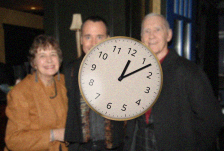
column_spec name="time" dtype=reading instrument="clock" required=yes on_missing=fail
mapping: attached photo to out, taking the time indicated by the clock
12:07
